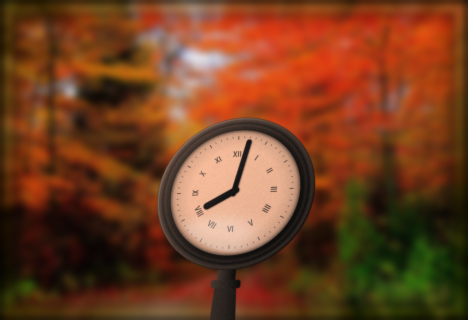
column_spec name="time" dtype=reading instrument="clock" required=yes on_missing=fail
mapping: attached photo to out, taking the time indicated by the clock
8:02
